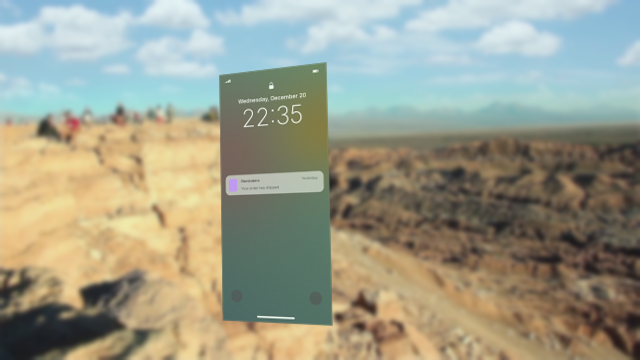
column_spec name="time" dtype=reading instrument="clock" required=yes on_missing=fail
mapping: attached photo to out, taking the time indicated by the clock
22:35
